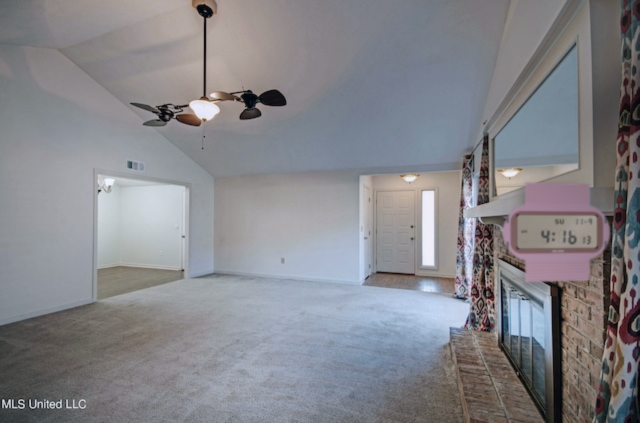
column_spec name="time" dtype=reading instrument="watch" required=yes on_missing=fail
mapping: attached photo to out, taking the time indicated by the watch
4:16
